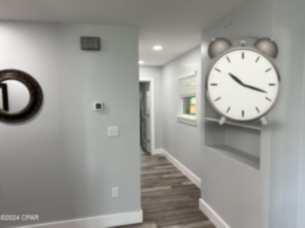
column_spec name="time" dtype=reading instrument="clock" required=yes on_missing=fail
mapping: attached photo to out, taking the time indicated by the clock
10:18
